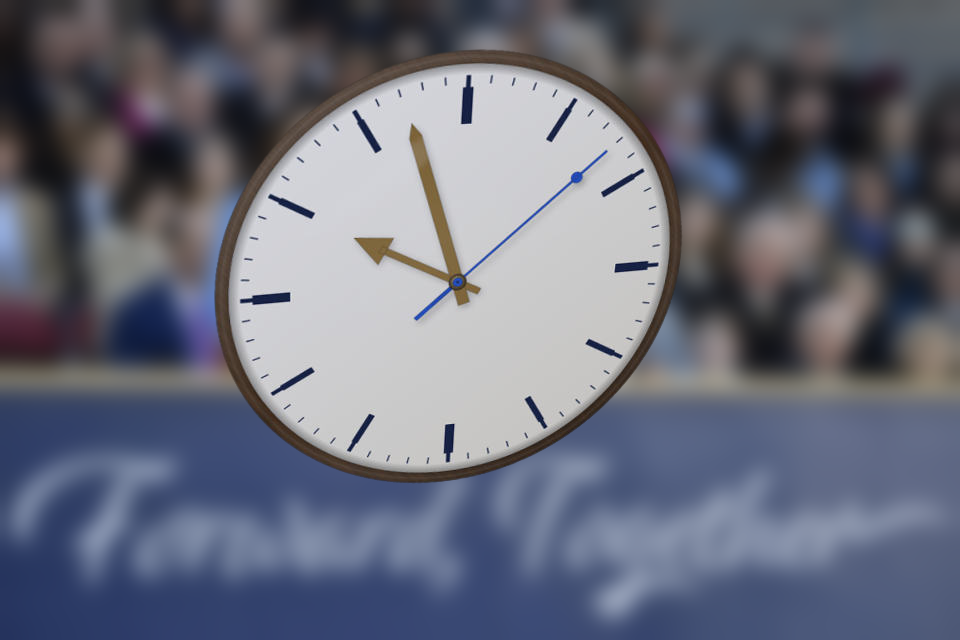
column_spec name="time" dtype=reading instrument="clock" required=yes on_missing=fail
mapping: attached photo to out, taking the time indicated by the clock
9:57:08
